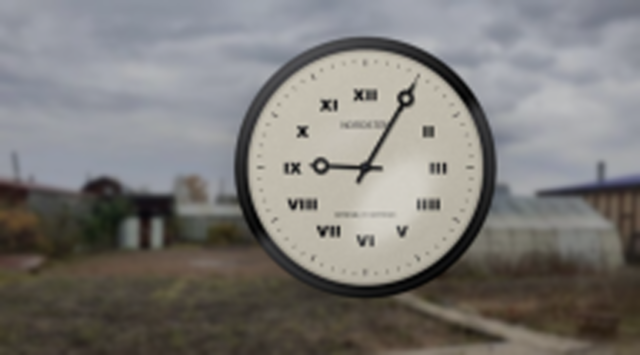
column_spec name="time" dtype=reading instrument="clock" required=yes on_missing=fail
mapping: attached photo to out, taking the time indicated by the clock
9:05
